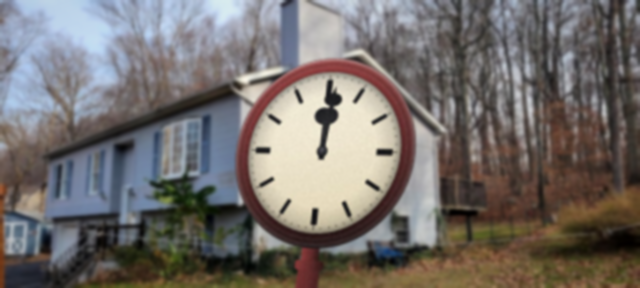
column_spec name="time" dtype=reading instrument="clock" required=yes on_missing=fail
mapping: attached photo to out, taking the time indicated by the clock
12:01
